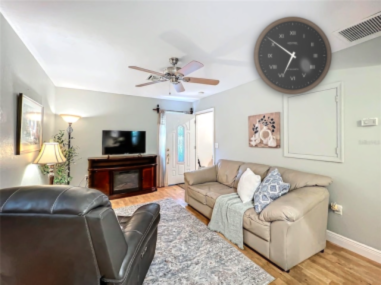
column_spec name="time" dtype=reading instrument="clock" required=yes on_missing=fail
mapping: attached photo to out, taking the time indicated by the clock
6:51
